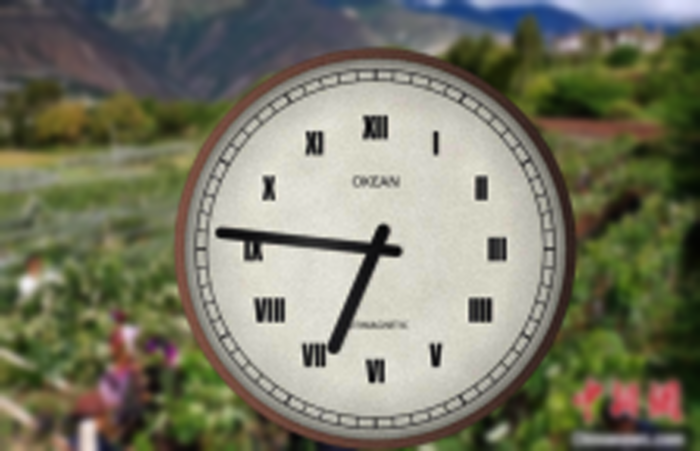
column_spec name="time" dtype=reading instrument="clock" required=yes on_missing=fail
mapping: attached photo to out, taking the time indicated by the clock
6:46
